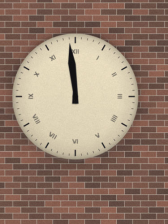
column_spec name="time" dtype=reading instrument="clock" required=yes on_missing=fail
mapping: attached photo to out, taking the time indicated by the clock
11:59
